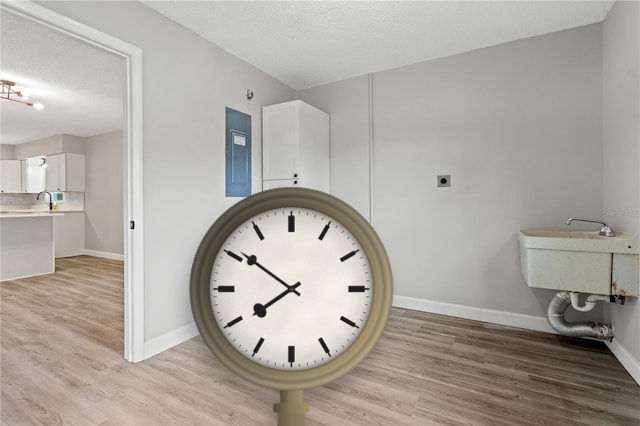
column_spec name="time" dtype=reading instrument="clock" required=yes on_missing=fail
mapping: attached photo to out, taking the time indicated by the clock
7:51
